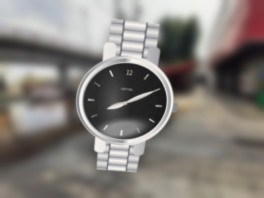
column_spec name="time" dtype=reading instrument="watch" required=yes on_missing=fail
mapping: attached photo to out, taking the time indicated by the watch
8:10
